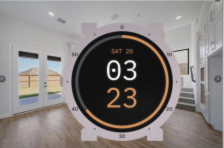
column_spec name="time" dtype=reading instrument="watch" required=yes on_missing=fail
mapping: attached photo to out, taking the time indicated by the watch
3:23
